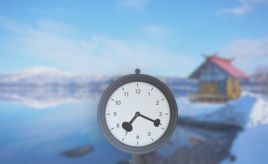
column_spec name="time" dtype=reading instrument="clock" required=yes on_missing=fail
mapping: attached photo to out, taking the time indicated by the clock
7:19
